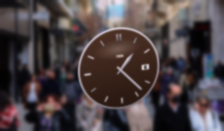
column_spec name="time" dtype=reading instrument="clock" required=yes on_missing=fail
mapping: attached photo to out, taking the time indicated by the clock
1:23
